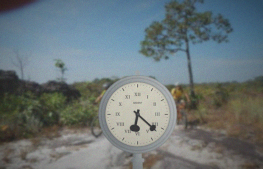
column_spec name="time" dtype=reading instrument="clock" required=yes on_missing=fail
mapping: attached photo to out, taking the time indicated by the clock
6:22
